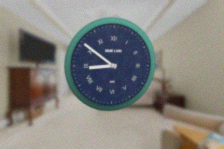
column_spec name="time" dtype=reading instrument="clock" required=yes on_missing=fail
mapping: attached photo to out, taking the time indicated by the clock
8:51
